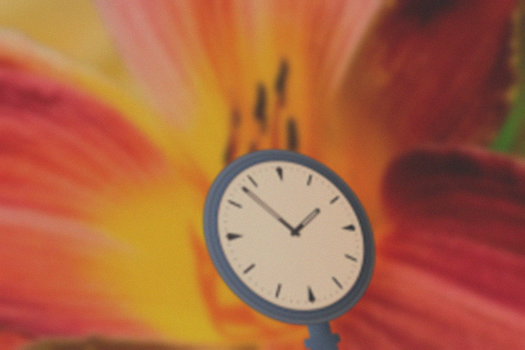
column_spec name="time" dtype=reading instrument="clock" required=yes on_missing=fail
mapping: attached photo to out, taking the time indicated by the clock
1:53
